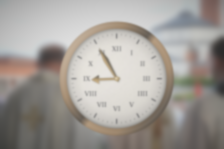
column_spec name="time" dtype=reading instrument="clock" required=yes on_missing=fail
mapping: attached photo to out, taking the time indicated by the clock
8:55
